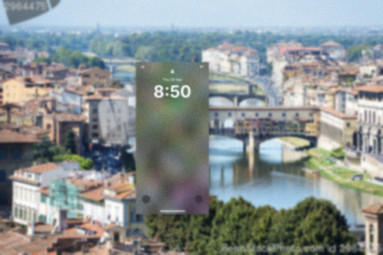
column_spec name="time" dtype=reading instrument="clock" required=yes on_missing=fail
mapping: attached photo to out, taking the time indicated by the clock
8:50
